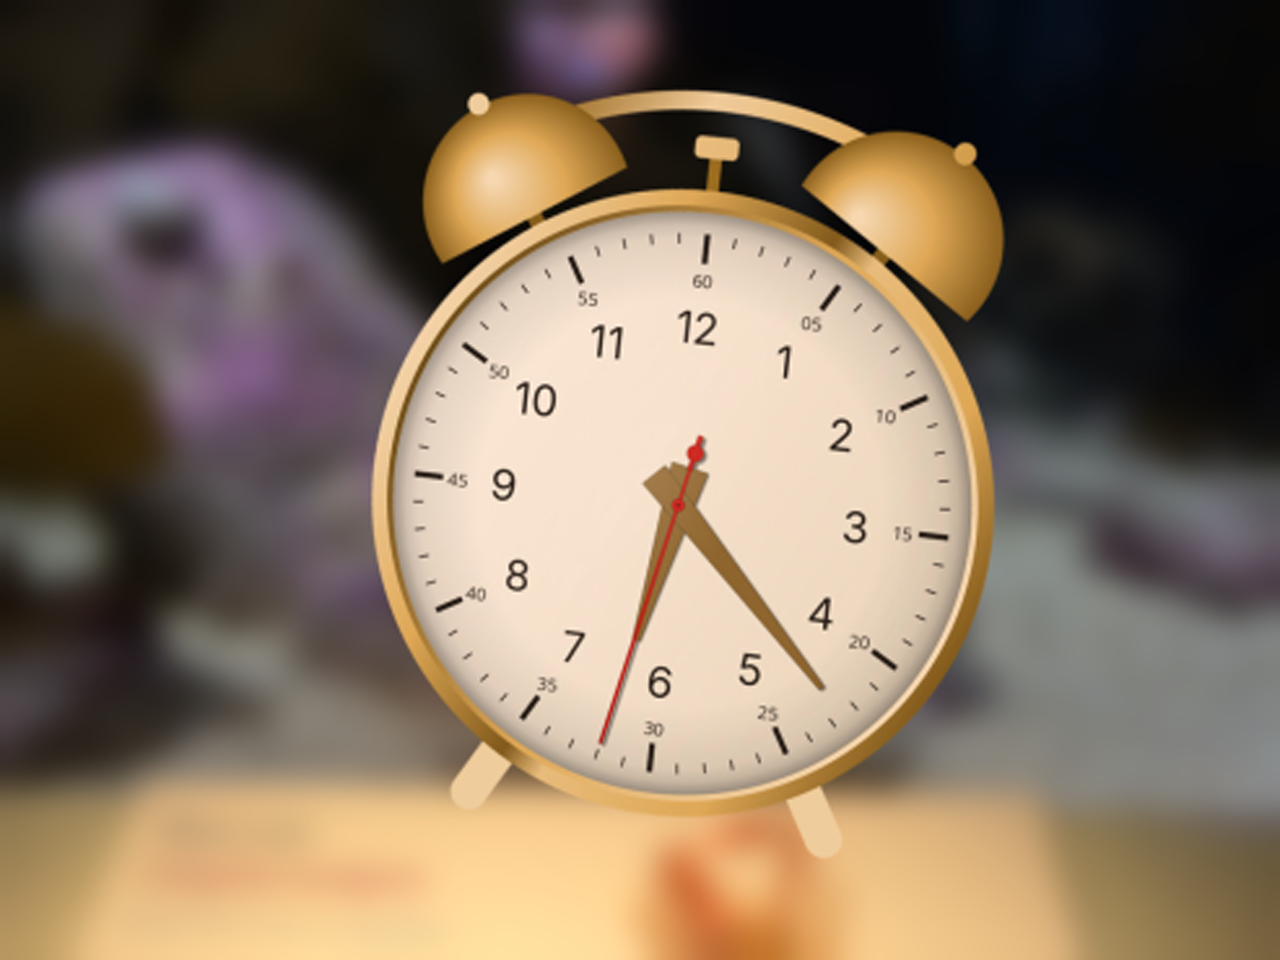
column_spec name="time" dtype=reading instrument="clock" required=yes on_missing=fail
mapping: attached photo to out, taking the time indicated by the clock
6:22:32
